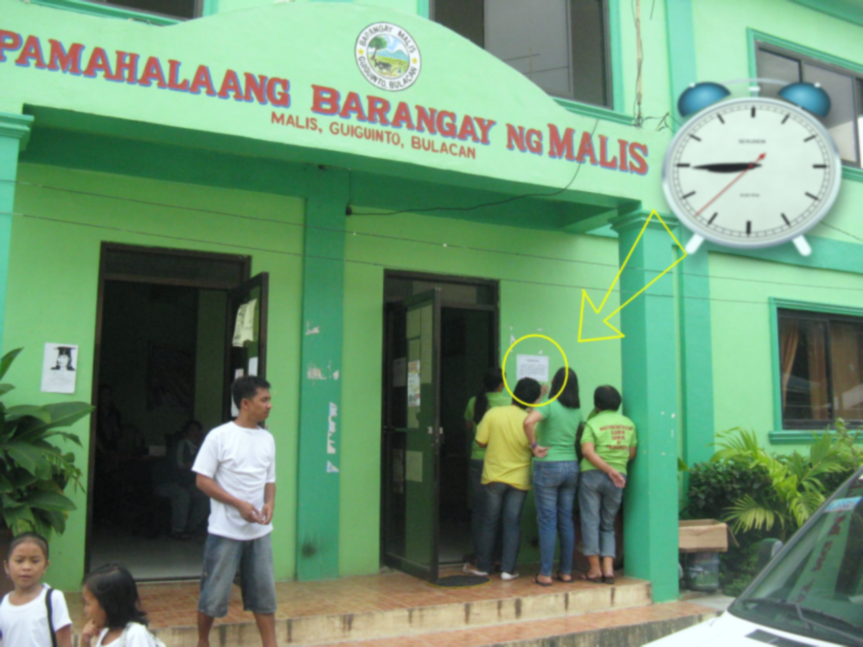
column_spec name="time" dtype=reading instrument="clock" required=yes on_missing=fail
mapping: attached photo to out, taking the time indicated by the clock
8:44:37
